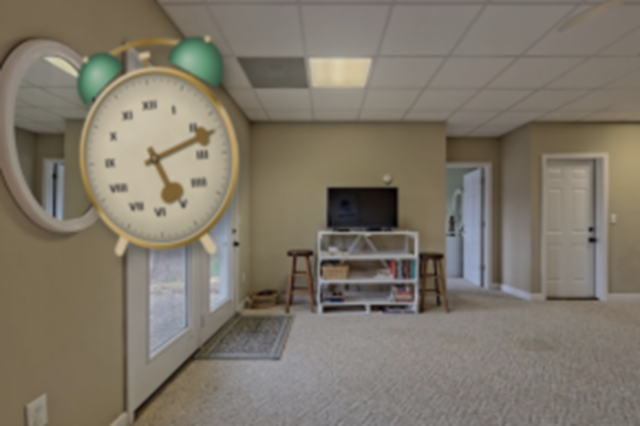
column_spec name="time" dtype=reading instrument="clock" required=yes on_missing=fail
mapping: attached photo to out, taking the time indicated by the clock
5:12
